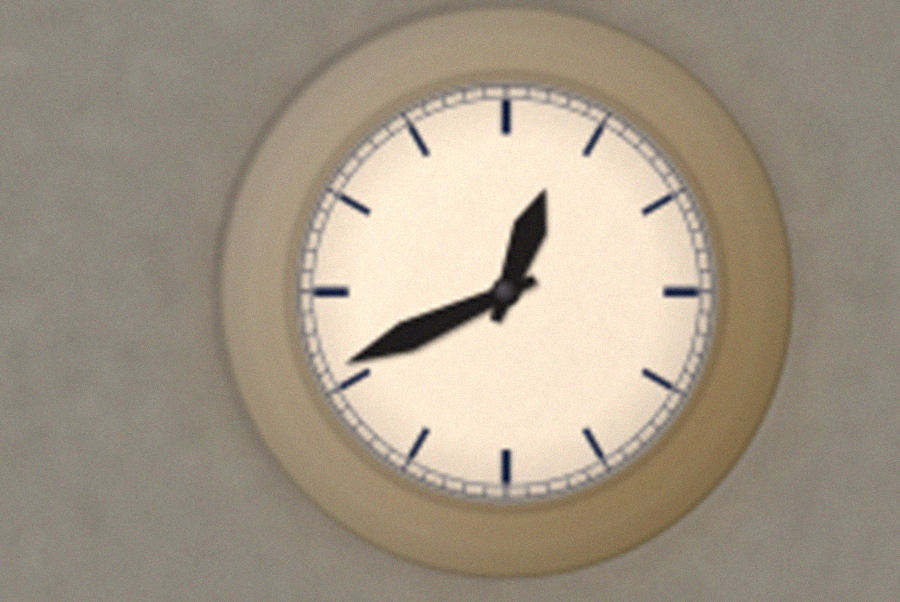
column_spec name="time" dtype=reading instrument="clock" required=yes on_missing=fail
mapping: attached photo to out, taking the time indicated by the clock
12:41
